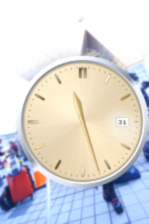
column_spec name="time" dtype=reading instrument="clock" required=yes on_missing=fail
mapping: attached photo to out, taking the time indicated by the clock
11:27
